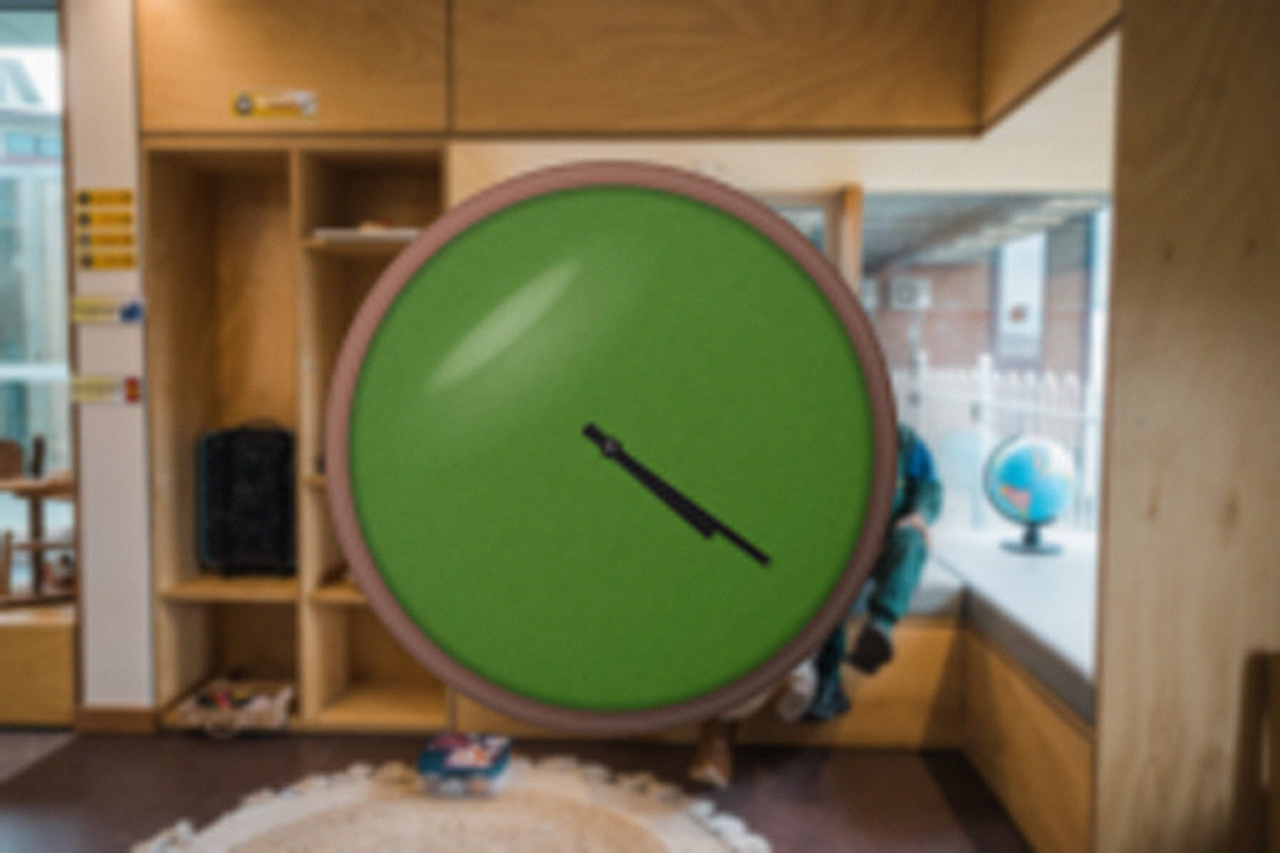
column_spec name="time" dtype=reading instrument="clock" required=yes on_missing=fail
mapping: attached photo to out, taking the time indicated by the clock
4:21
